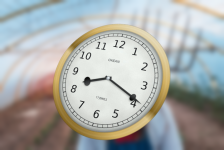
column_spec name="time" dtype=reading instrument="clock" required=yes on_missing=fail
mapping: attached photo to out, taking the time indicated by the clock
8:19
